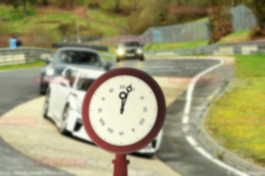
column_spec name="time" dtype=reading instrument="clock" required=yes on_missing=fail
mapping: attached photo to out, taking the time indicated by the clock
12:03
